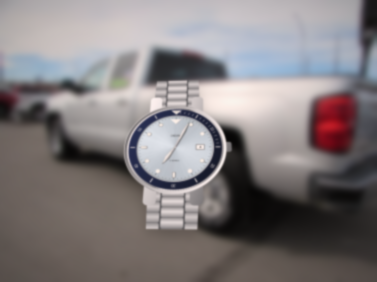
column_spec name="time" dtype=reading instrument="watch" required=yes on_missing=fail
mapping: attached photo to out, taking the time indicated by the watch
7:04
